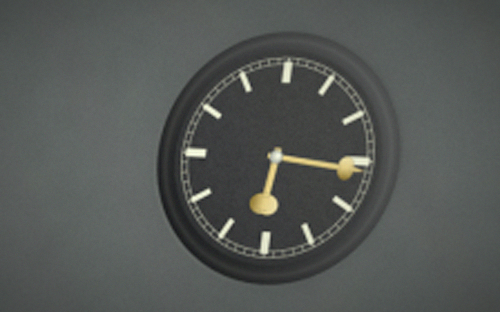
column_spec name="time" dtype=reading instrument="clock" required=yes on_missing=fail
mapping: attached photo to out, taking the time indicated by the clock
6:16
